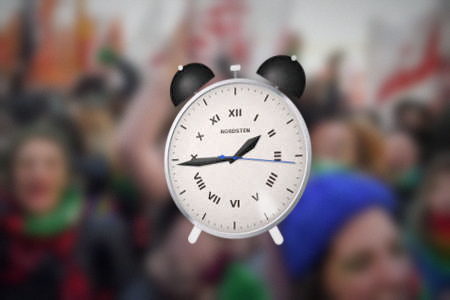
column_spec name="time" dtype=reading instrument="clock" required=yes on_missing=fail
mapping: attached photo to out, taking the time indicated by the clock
1:44:16
